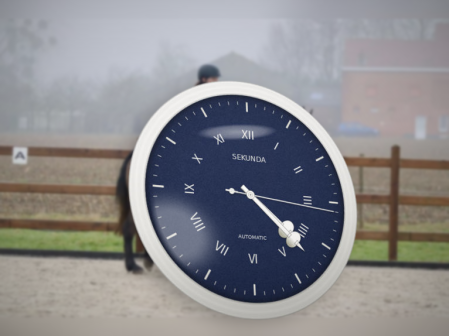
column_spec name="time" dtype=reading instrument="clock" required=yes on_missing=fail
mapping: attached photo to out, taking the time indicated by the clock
4:22:16
